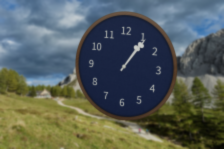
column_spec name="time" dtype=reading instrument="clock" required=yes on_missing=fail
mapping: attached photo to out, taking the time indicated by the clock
1:06
